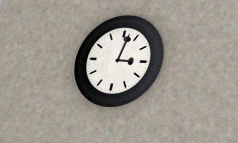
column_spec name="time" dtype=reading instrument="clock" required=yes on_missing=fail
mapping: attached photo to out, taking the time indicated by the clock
3:02
